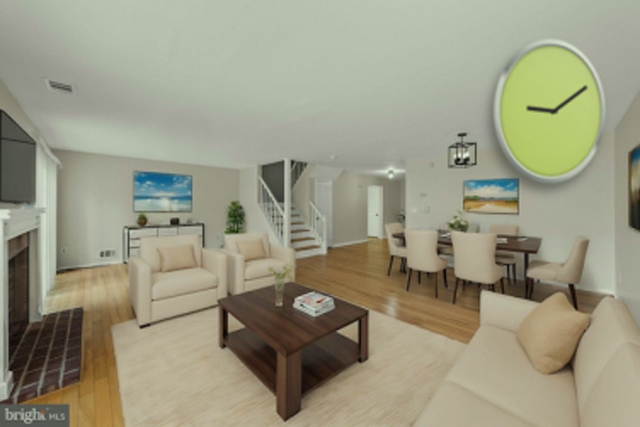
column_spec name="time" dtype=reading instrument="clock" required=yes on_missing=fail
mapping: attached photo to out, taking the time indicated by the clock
9:10
